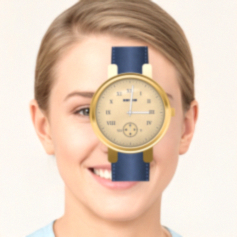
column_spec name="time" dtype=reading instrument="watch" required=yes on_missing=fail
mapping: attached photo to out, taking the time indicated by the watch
3:01
